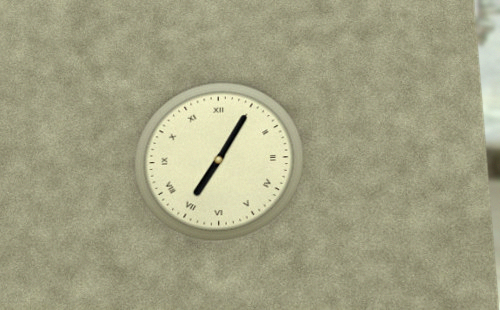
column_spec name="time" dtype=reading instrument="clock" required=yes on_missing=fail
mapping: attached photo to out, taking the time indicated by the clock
7:05
